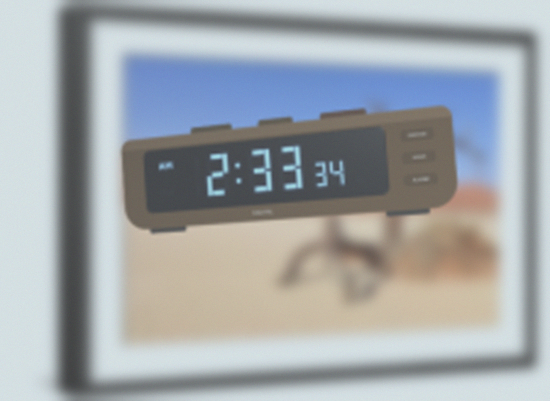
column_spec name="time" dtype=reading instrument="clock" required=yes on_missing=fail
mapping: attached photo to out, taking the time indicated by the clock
2:33:34
